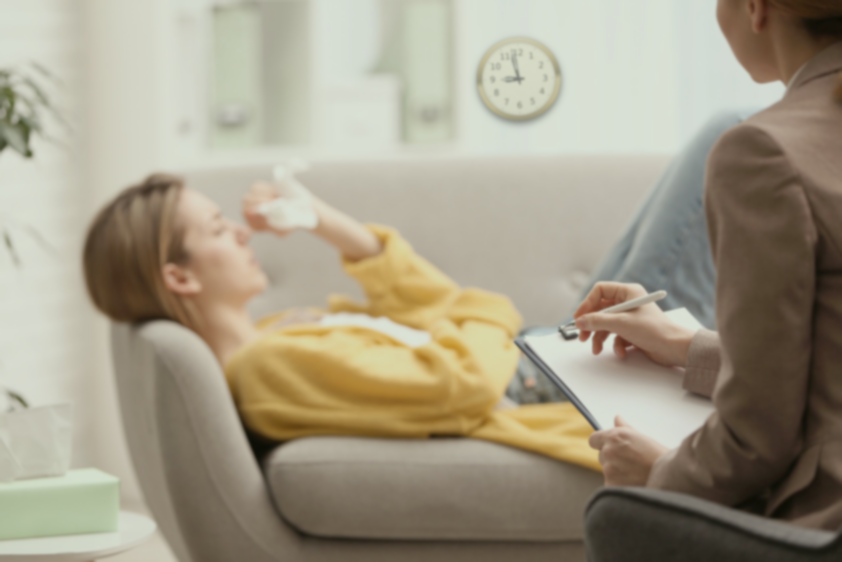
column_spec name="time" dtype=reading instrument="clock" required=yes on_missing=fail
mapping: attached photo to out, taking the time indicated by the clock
8:58
